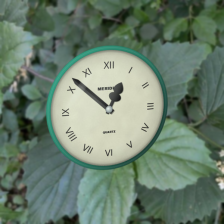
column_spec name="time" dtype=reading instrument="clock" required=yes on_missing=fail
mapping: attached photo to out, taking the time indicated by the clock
12:52
